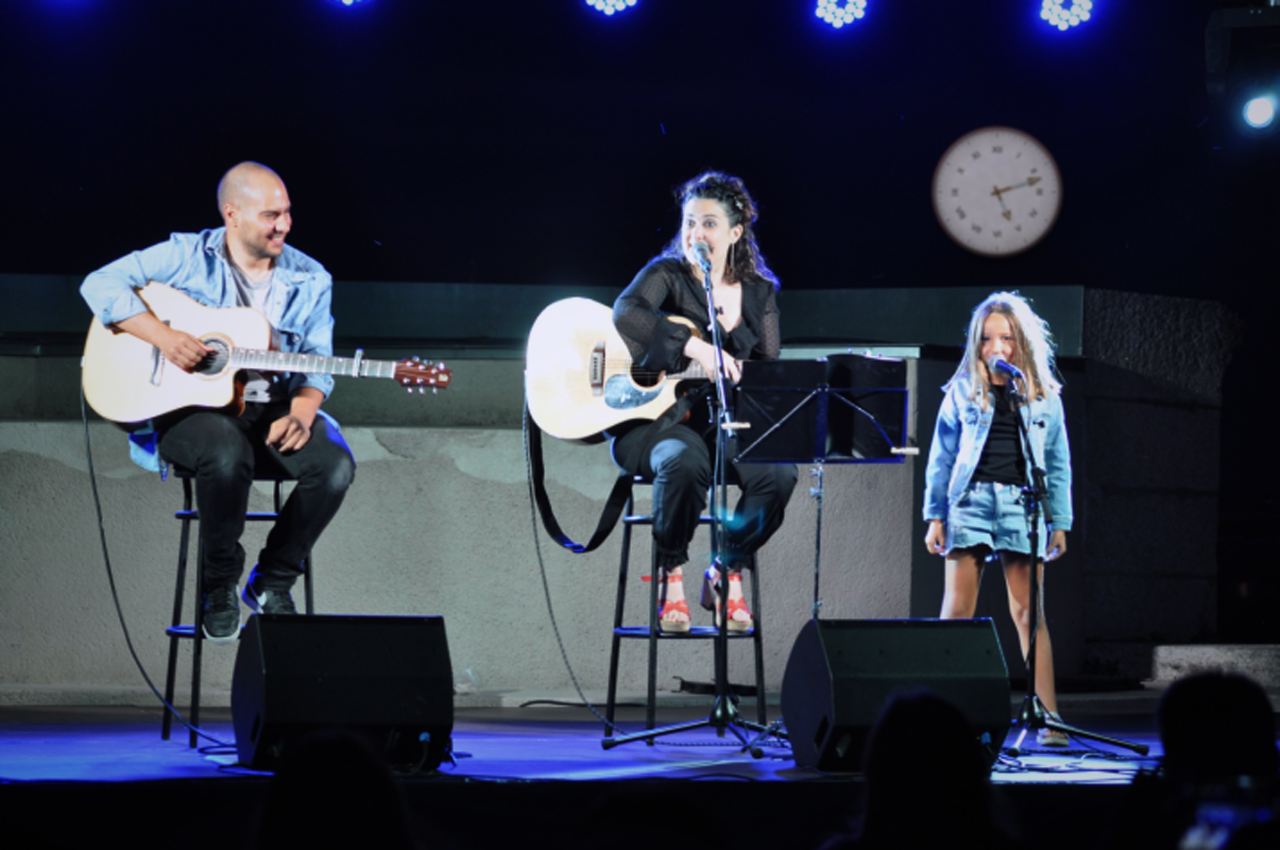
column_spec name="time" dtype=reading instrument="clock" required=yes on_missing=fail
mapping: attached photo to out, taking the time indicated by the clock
5:12
